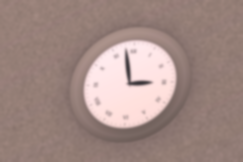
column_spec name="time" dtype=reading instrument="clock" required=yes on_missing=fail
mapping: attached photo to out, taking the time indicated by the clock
2:58
